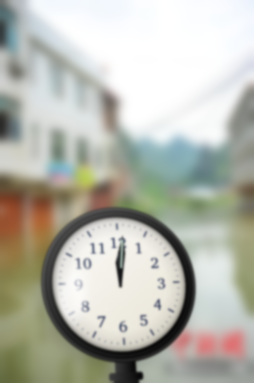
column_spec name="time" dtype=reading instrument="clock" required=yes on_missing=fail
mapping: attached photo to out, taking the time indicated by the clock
12:01
